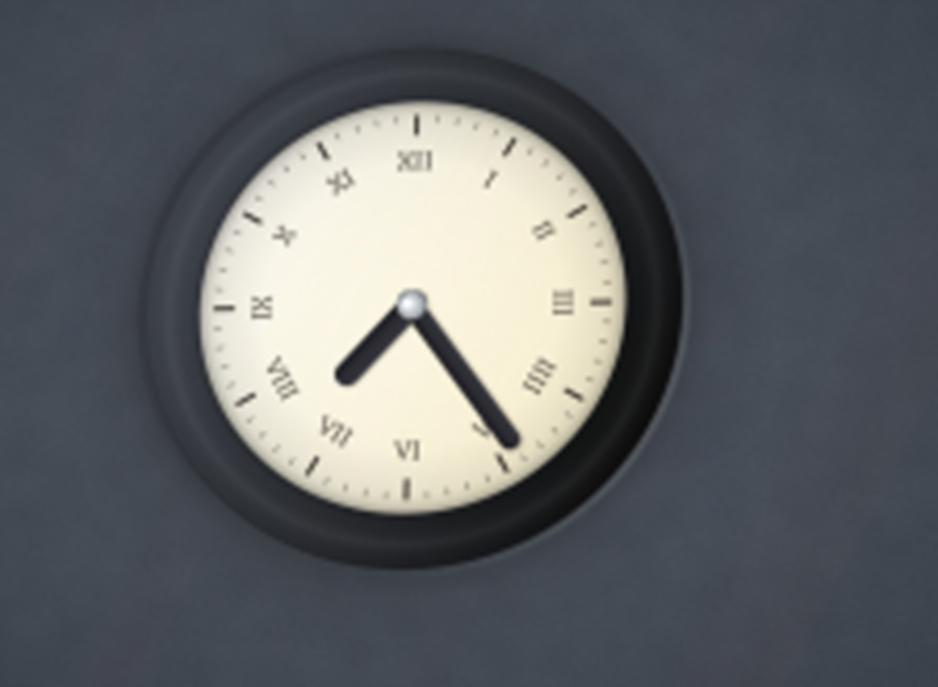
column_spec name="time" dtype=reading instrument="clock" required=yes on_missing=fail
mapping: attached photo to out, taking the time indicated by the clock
7:24
